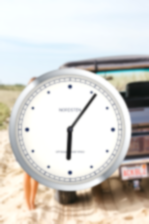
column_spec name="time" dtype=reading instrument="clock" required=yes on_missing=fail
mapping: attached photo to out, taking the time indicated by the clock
6:06
